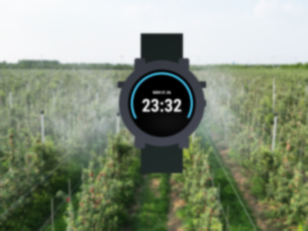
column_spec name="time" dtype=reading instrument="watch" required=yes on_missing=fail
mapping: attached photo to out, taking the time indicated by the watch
23:32
